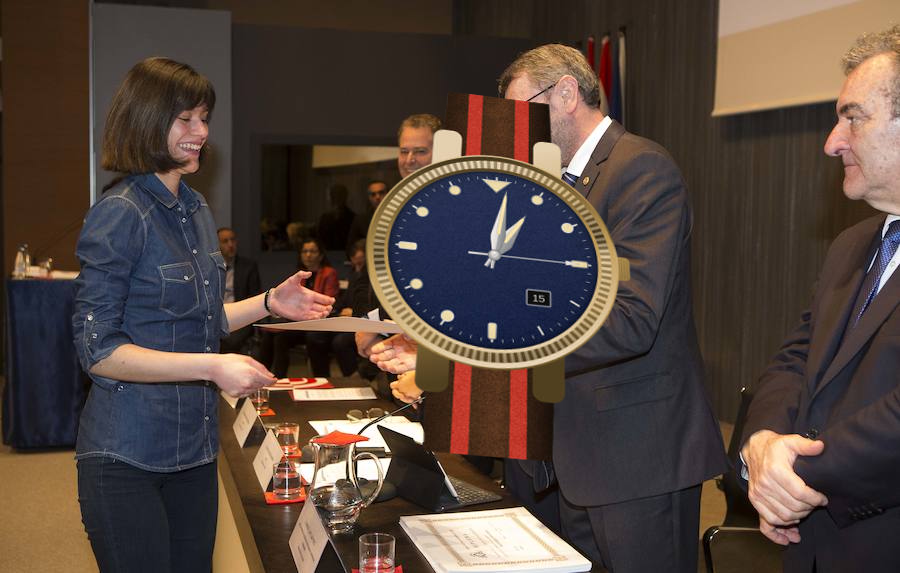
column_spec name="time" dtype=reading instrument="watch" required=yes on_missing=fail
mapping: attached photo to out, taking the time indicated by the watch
1:01:15
